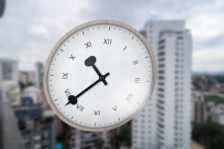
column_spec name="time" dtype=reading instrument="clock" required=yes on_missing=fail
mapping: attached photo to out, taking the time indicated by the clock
10:38
